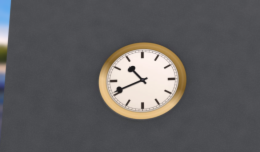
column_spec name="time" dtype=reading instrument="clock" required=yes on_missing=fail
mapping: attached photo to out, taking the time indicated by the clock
10:41
